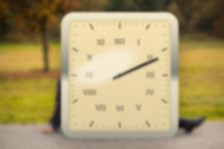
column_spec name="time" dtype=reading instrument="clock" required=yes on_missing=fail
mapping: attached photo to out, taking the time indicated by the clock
2:11
